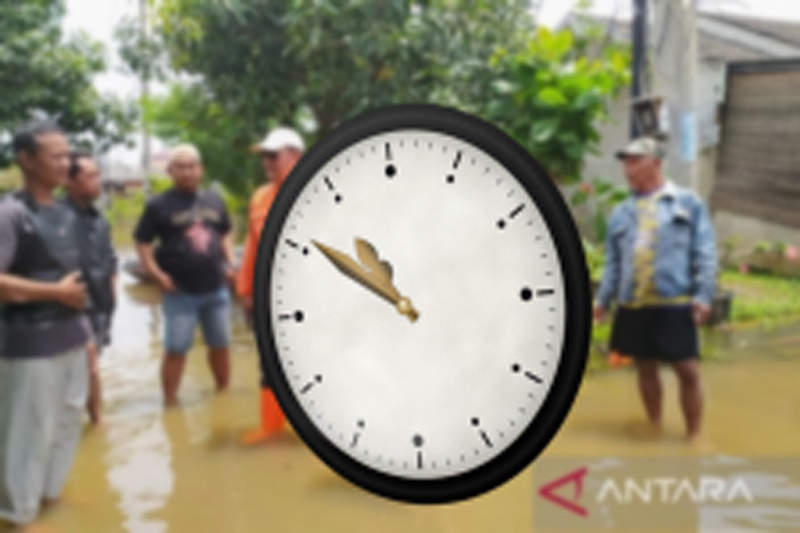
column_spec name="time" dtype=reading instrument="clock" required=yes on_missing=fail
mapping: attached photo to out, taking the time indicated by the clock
10:51
